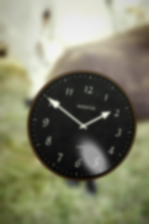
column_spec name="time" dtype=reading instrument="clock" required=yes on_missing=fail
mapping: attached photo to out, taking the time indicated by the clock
1:50
